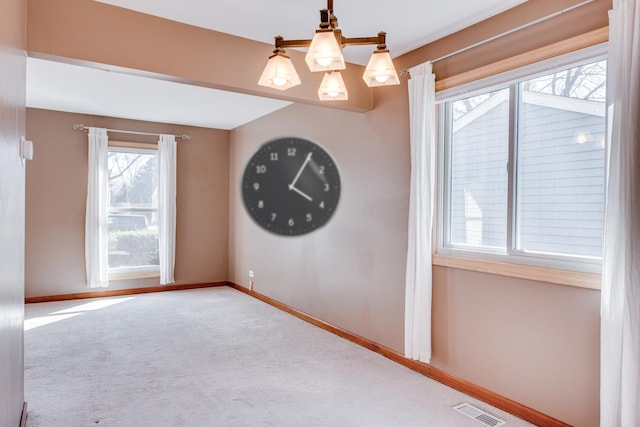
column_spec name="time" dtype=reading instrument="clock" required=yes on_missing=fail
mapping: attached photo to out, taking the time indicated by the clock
4:05
